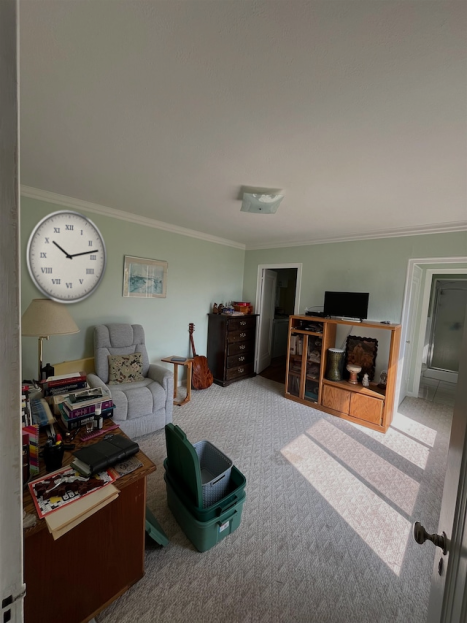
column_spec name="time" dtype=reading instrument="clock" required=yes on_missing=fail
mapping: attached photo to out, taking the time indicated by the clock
10:13
